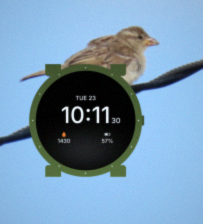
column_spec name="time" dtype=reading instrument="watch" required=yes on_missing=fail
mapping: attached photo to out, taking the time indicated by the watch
10:11
